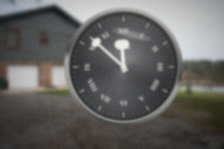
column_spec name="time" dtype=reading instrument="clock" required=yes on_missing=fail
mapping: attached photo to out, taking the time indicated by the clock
11:52
